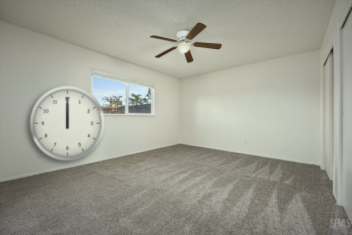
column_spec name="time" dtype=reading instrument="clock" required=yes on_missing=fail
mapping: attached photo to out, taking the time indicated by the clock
12:00
